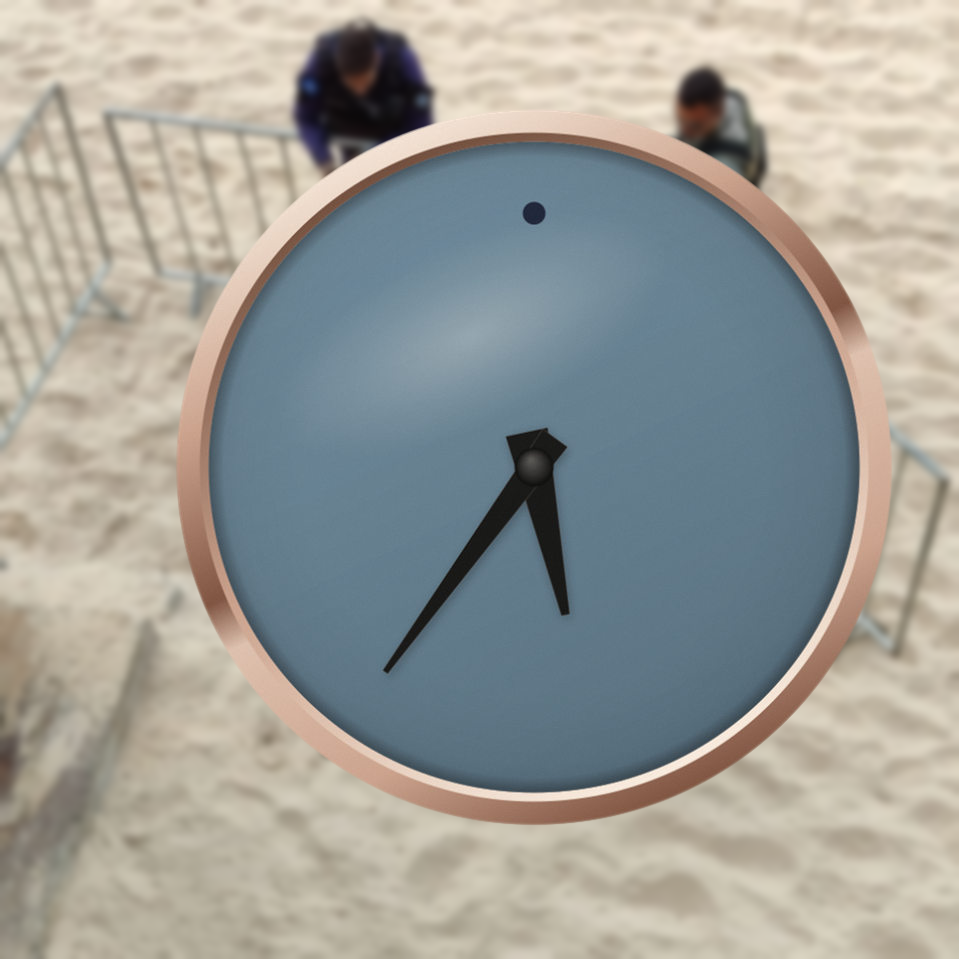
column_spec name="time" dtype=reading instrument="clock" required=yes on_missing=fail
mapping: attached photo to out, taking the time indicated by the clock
5:36
